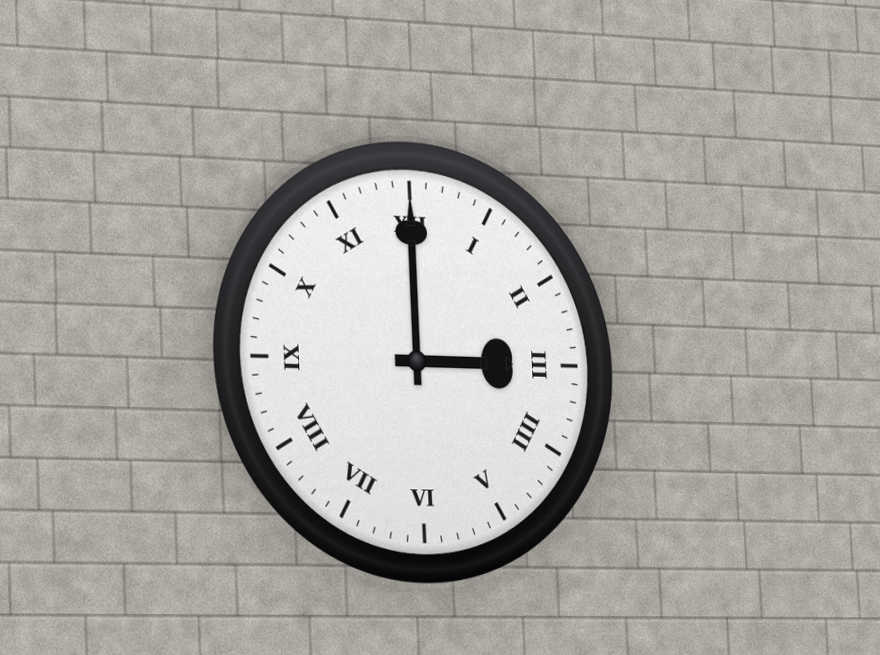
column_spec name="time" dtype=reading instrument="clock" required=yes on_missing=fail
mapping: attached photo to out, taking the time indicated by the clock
3:00
